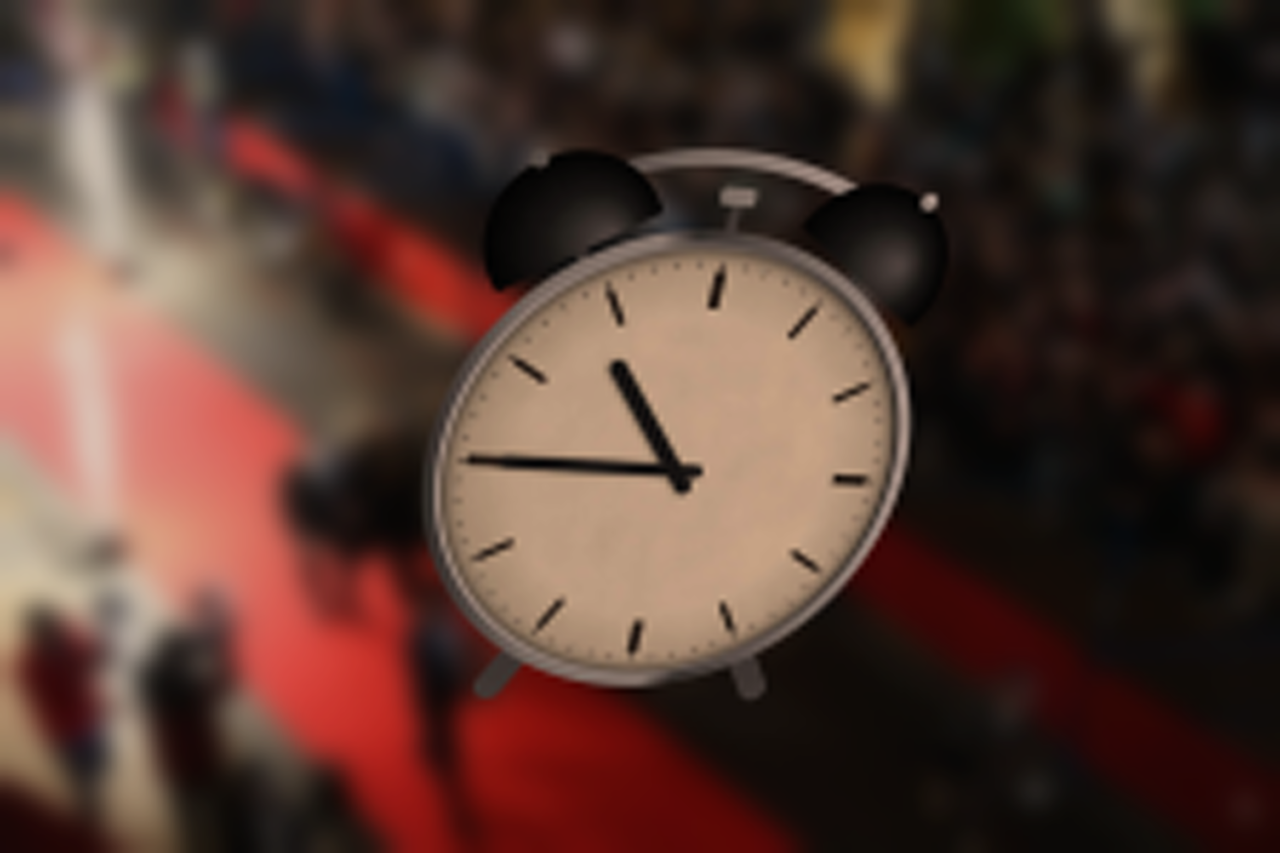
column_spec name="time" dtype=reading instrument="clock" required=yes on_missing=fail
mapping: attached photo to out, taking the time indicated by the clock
10:45
